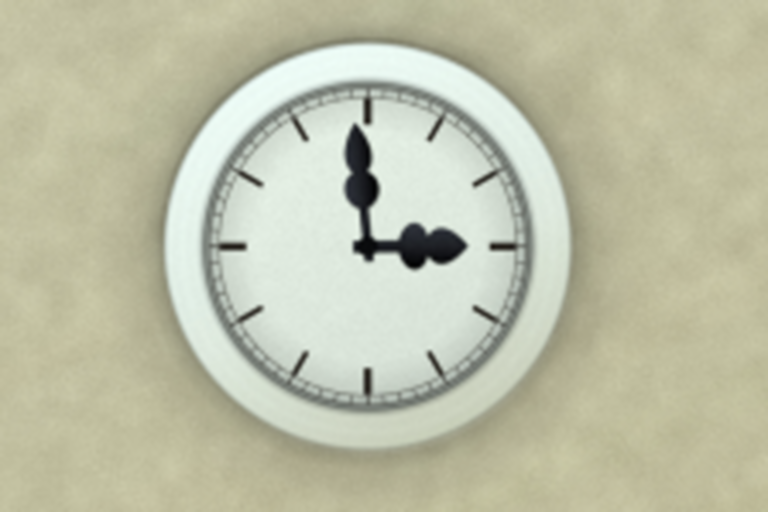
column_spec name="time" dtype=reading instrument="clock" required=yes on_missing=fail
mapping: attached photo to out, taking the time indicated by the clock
2:59
